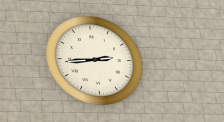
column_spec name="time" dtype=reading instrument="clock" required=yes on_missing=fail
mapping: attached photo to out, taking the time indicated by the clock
2:44
